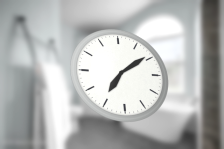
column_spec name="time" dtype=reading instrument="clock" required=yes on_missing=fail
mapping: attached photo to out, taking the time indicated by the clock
7:09
